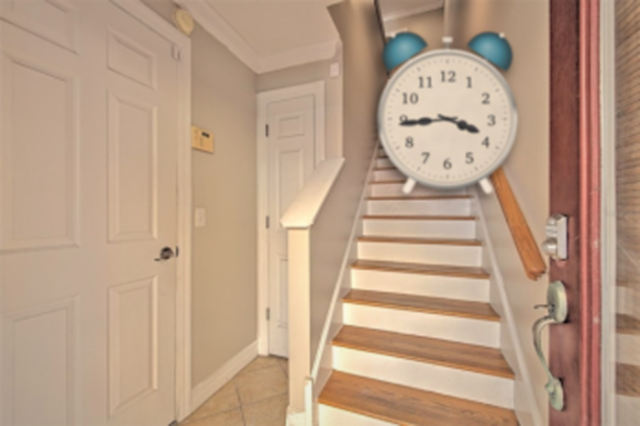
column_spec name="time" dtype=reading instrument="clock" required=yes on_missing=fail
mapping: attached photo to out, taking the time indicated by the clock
3:44
